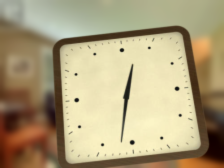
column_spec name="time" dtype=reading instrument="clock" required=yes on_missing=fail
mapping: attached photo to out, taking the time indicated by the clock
12:32
